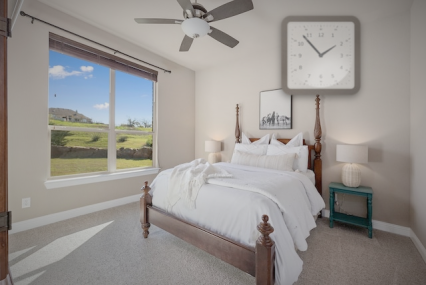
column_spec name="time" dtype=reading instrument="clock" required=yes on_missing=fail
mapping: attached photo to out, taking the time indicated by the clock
1:53
